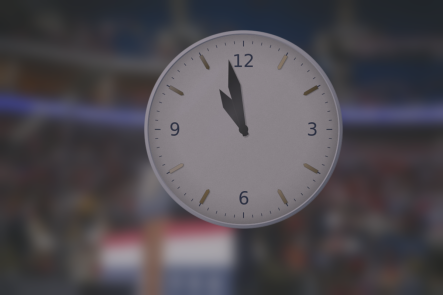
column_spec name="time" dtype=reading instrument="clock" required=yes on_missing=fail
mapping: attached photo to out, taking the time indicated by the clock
10:58
